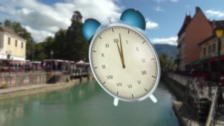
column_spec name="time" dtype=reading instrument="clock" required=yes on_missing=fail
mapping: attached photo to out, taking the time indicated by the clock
12:02
